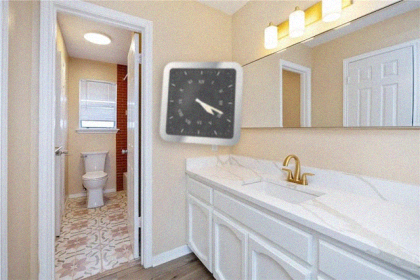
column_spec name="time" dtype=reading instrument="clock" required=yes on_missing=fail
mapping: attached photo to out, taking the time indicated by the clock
4:19
